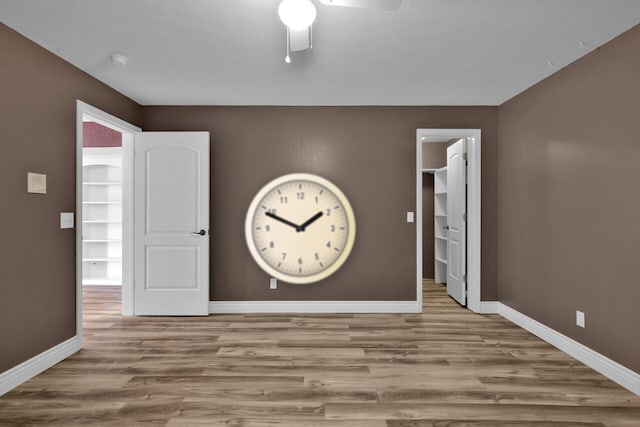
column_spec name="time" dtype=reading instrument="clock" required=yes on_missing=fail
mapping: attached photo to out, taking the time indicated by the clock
1:49
